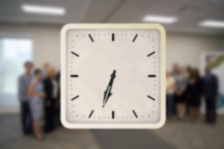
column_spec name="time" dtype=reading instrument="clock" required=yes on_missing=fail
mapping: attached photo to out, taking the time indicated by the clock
6:33
